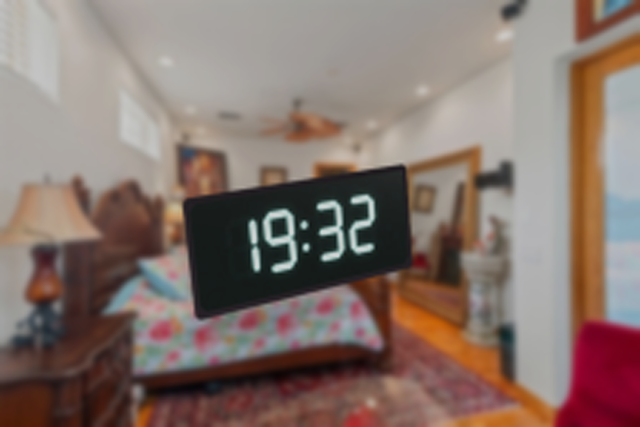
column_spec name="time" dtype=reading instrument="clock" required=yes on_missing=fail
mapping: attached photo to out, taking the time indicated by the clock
19:32
